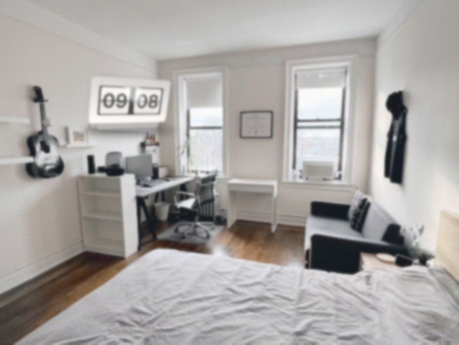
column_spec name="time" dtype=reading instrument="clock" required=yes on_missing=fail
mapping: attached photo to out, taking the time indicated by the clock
9:08
